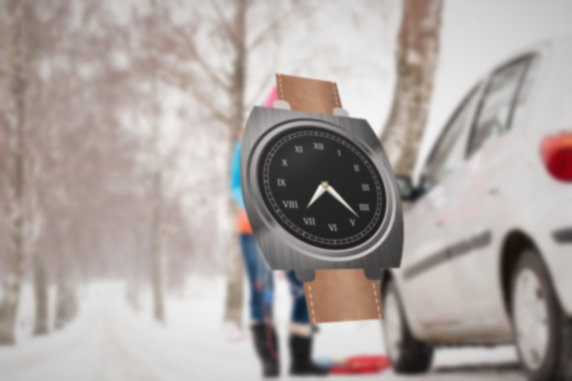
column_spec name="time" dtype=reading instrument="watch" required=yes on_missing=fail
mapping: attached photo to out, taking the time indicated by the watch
7:23
